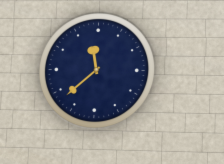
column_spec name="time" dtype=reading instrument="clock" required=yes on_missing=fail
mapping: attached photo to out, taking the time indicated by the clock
11:38
